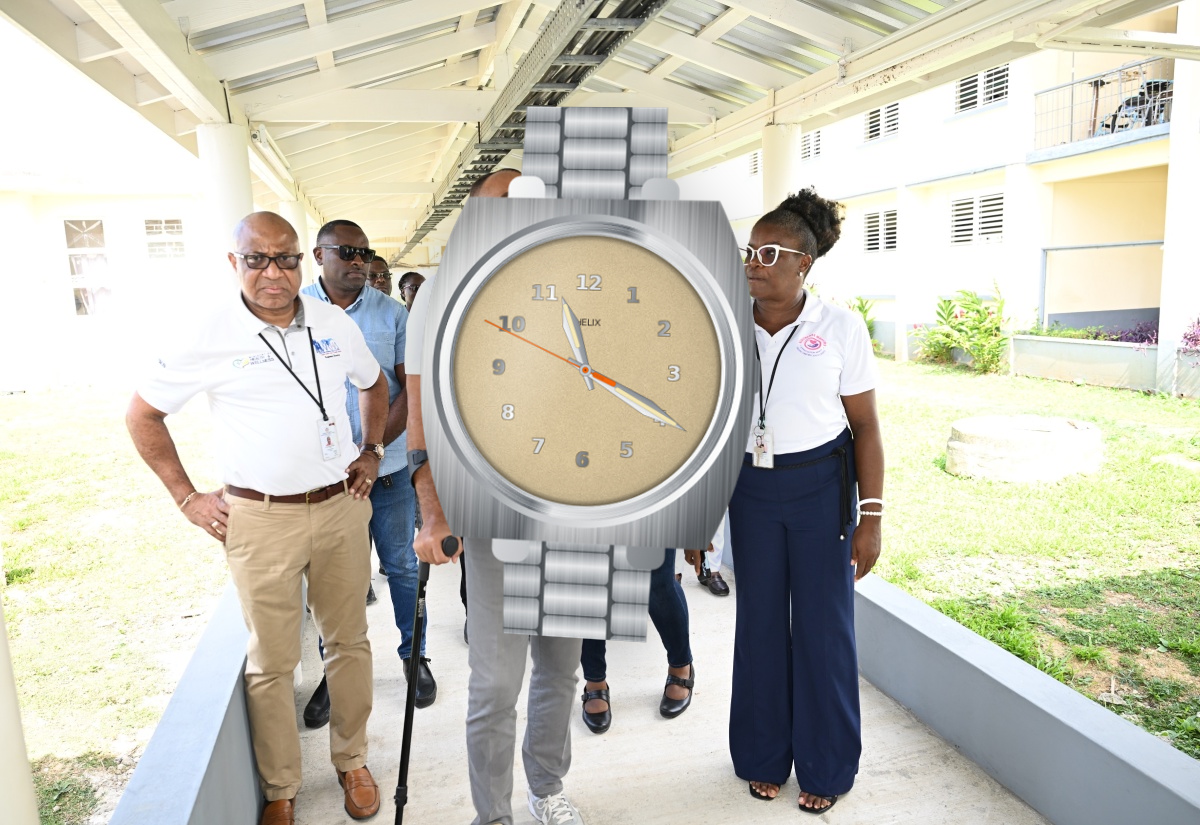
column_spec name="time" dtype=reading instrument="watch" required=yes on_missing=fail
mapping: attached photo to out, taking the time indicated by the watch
11:19:49
